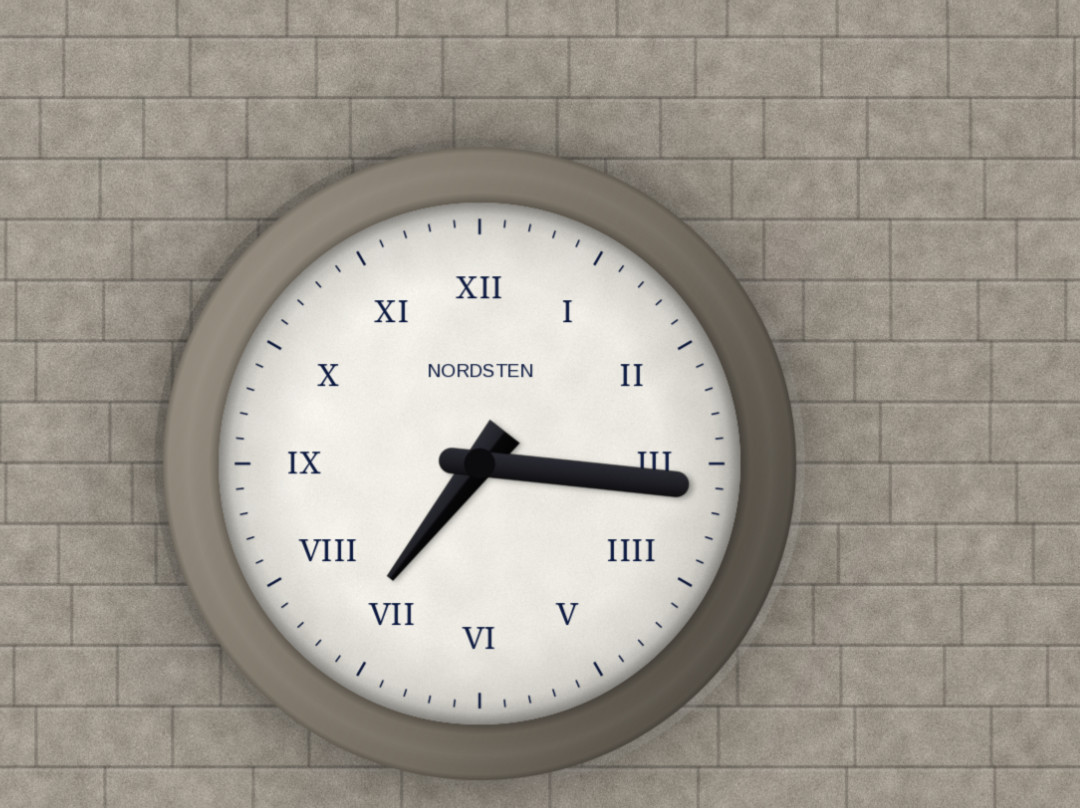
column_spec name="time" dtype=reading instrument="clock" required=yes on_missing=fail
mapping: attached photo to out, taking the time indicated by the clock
7:16
